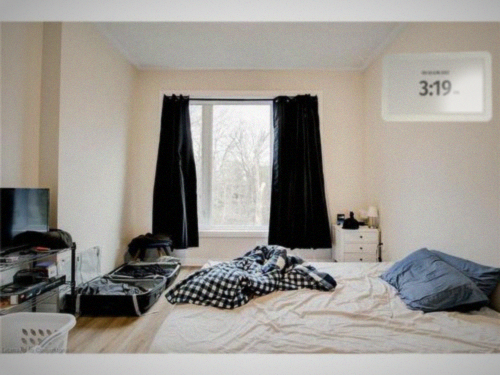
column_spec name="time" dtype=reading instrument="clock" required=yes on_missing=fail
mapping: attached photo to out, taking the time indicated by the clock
3:19
